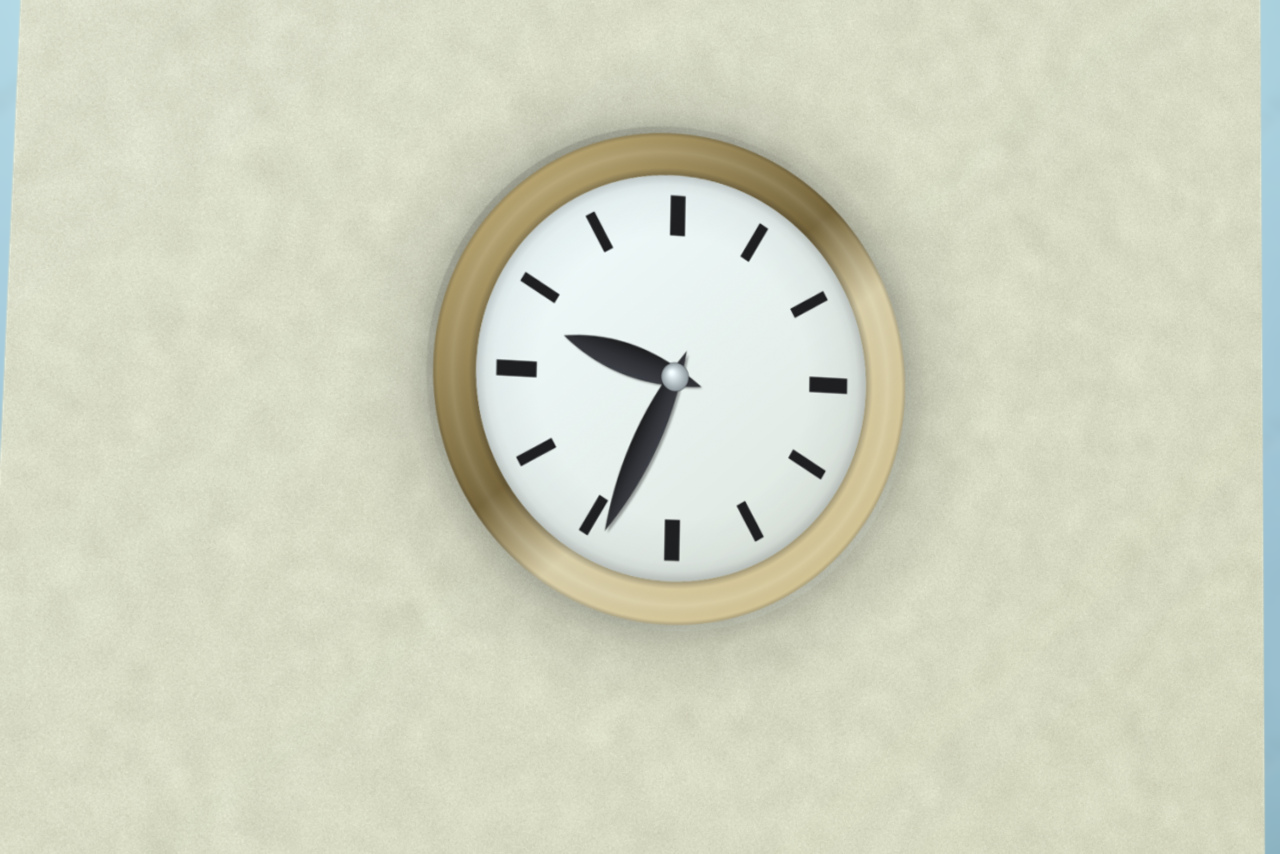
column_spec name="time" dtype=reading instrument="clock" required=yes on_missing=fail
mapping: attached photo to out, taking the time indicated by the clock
9:34
